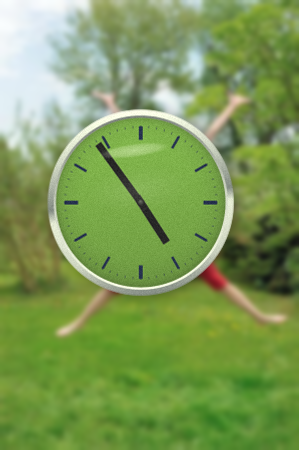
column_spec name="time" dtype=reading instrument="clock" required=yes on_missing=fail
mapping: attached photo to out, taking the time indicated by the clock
4:54
